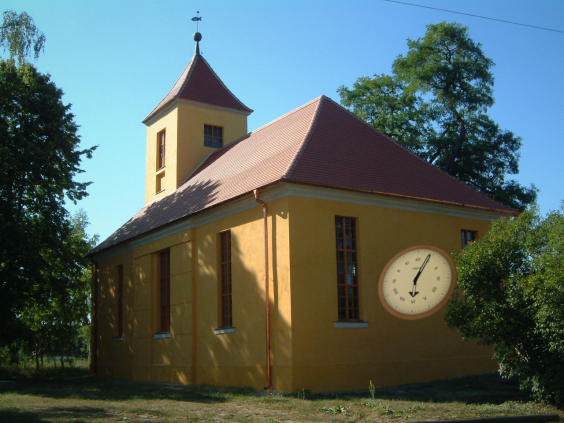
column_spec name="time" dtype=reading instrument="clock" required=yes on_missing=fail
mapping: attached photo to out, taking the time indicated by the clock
6:04
